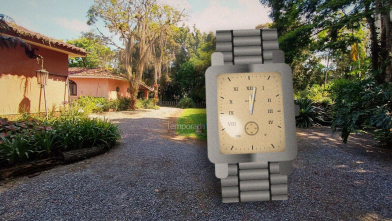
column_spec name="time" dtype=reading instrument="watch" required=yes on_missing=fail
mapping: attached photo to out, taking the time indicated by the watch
12:02
